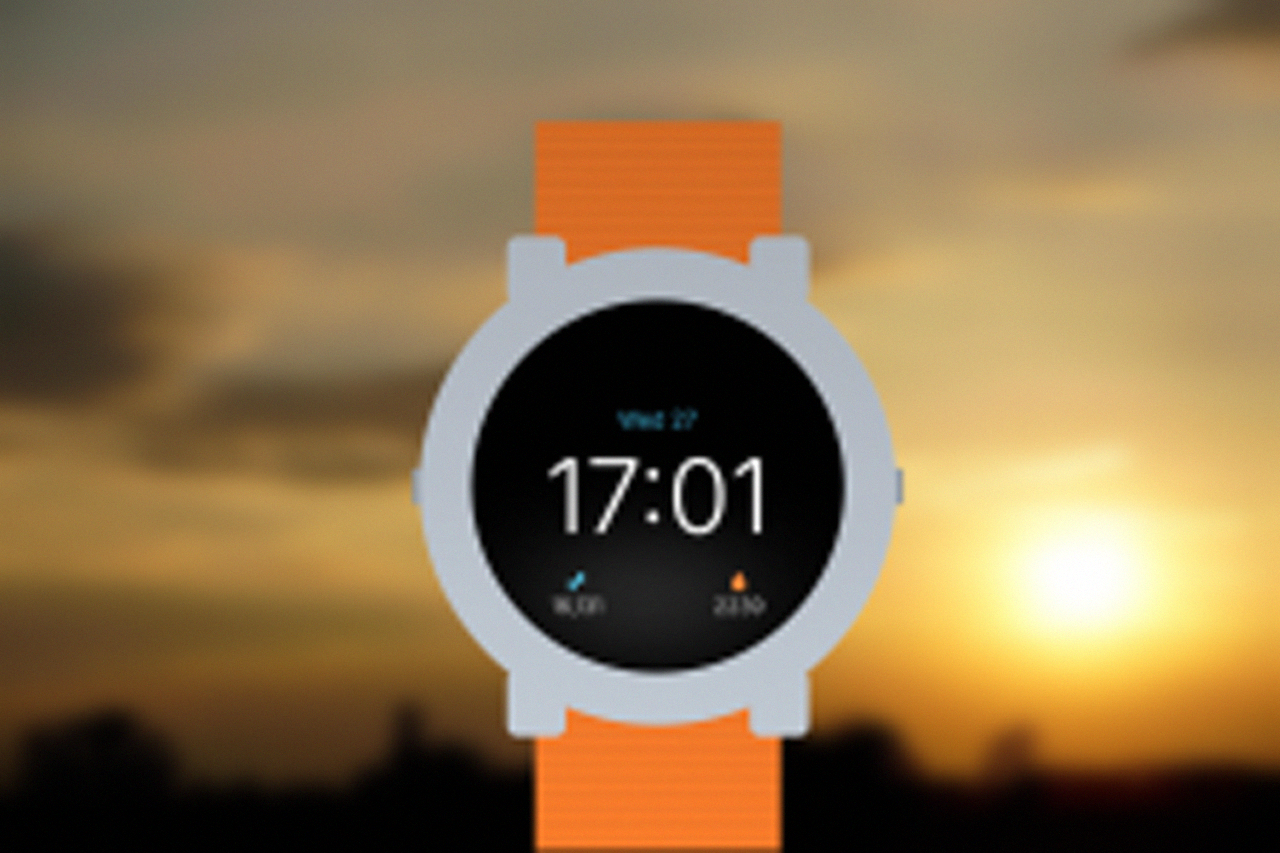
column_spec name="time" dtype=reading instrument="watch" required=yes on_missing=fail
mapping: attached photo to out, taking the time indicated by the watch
17:01
